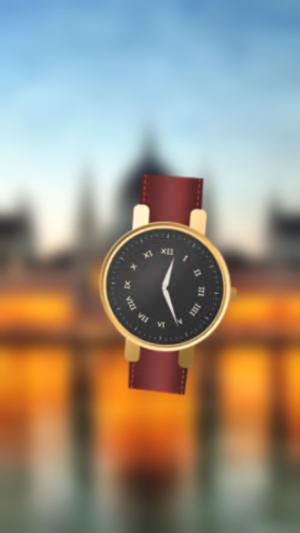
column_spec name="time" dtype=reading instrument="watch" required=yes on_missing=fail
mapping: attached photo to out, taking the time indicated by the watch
12:26
